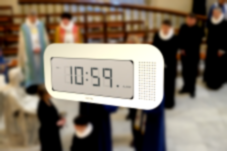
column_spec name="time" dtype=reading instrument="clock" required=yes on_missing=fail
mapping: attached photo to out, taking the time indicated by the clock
10:59
